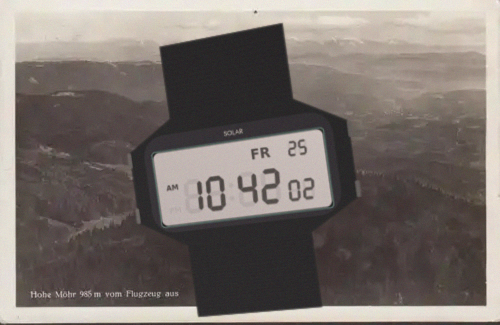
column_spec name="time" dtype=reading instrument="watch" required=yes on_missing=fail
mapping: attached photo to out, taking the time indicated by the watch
10:42:02
